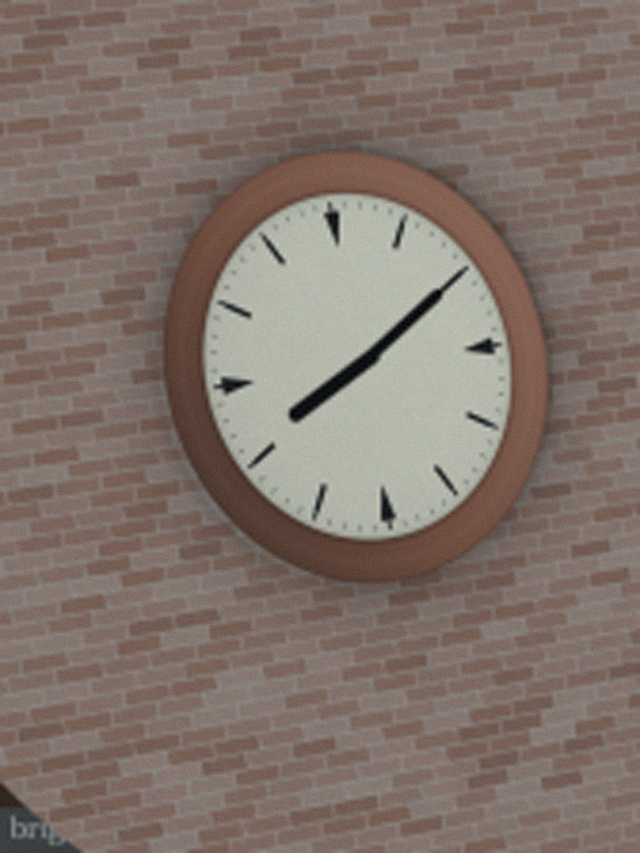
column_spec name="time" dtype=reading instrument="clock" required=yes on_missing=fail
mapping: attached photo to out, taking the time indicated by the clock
8:10
